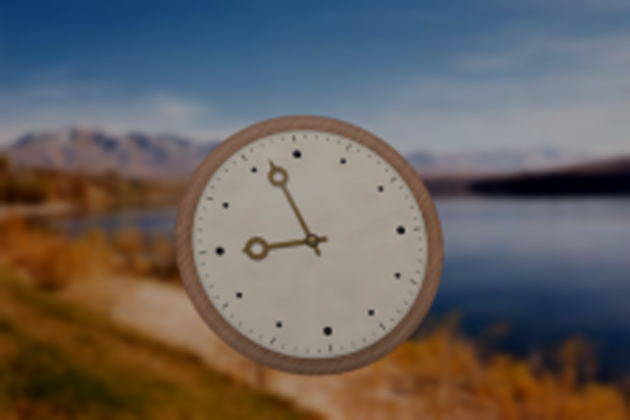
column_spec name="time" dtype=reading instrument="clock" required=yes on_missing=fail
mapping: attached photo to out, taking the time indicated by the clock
8:57
